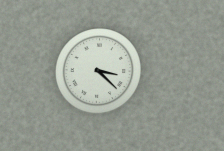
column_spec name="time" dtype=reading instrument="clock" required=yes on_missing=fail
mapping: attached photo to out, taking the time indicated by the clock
3:22
